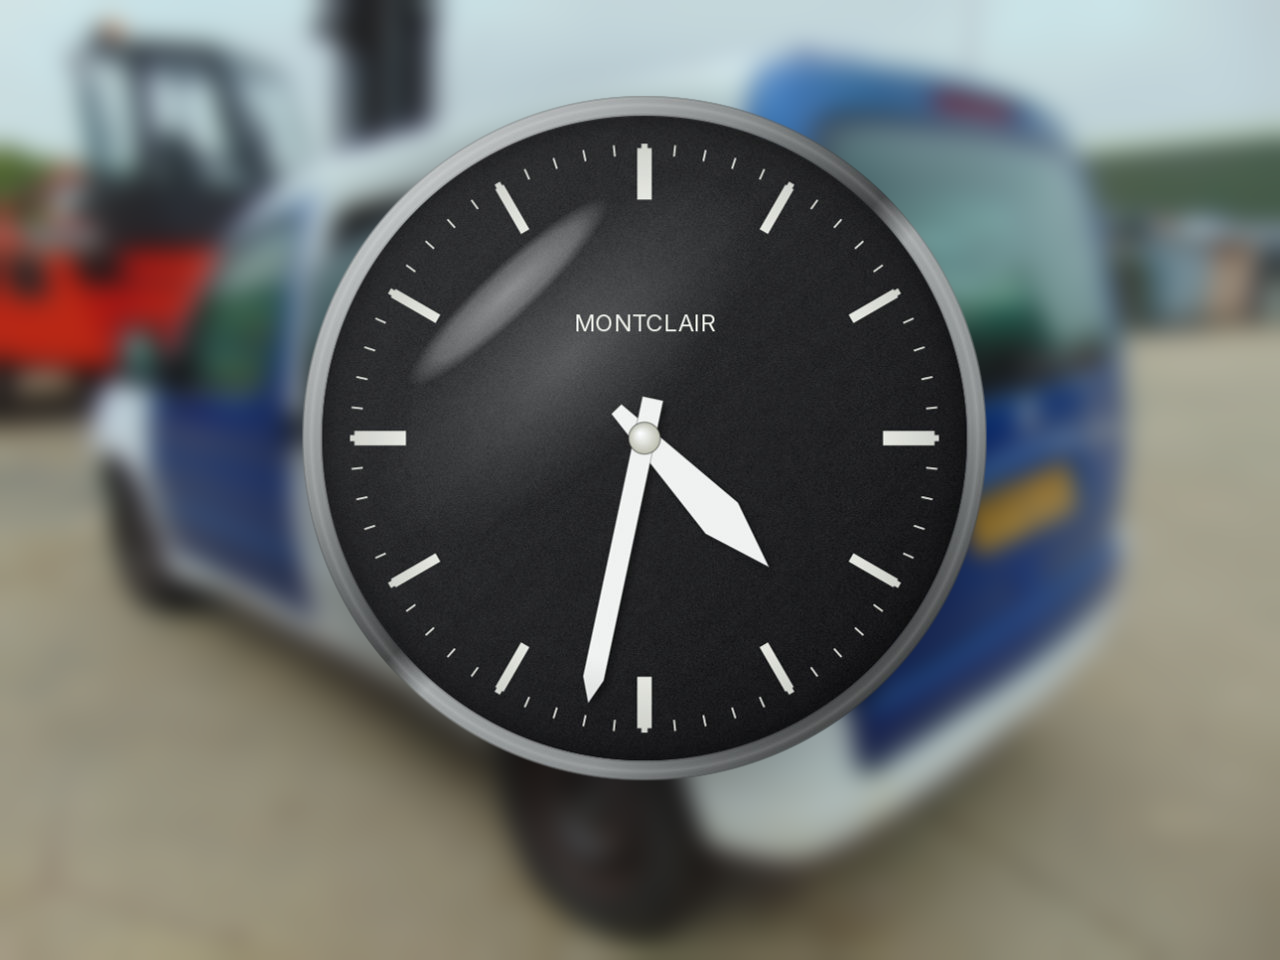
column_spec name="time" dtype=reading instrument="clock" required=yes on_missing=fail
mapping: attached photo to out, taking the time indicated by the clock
4:32
